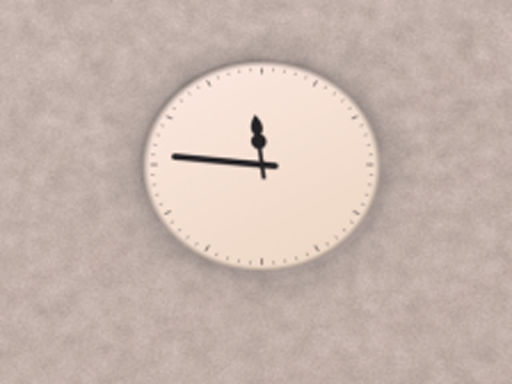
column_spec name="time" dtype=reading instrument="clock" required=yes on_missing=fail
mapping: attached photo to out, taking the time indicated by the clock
11:46
